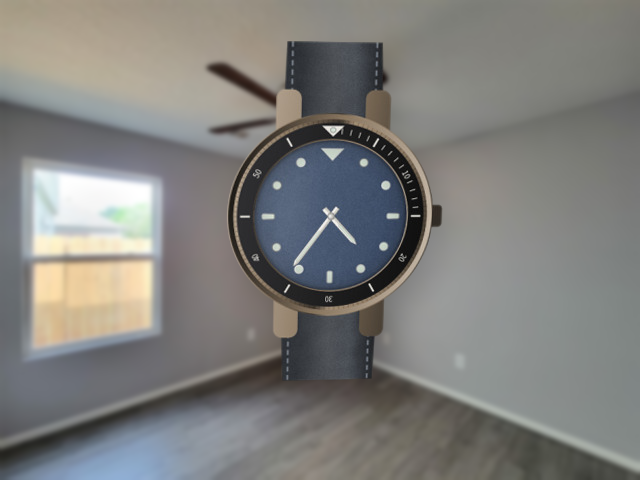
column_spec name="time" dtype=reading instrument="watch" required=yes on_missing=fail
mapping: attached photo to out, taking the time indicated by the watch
4:36
